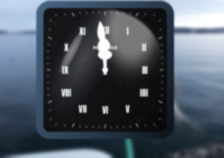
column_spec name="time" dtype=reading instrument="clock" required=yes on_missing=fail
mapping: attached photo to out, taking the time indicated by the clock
11:59
